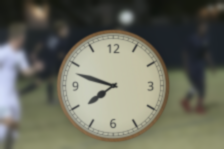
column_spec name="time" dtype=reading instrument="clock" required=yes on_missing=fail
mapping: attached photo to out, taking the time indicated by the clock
7:48
